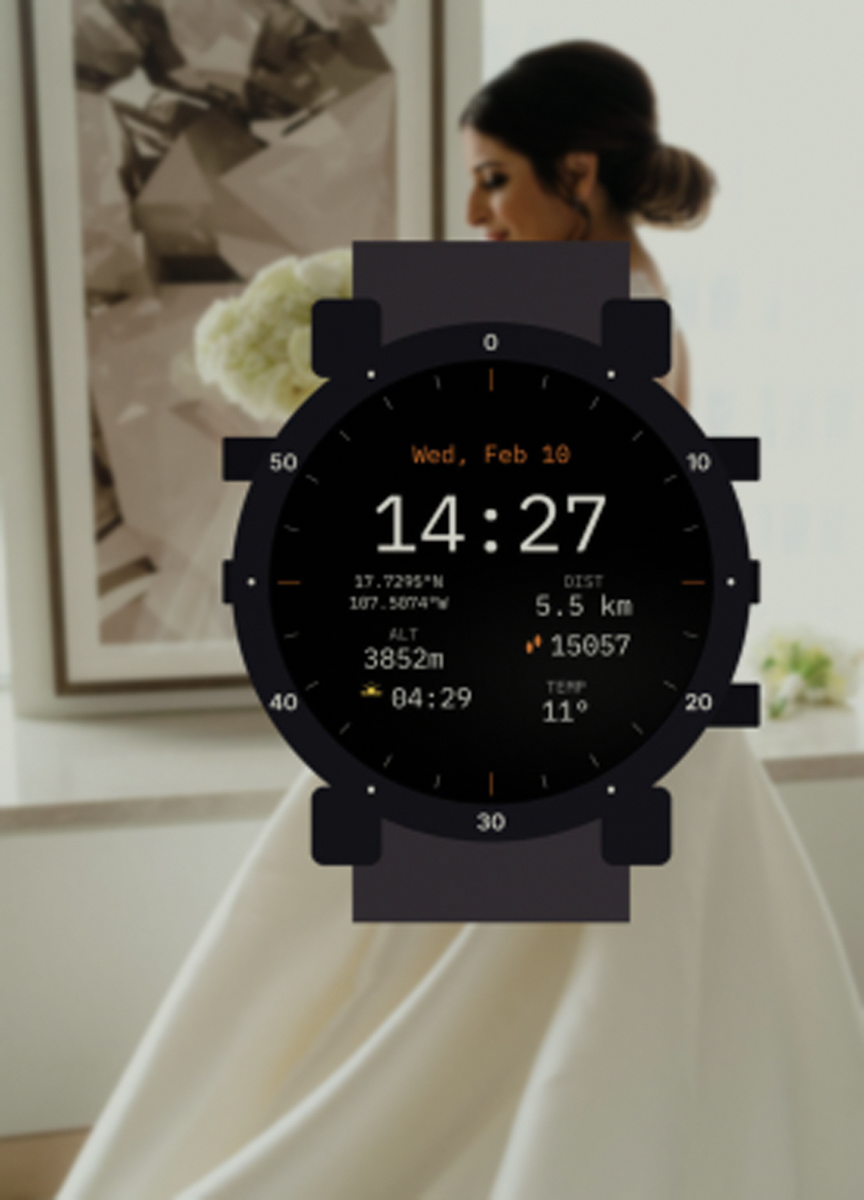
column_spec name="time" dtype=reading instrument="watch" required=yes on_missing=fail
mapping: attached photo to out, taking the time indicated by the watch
14:27
